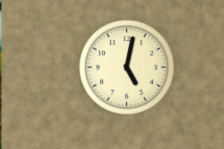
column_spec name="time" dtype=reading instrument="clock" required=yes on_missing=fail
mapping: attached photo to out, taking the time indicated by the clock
5:02
